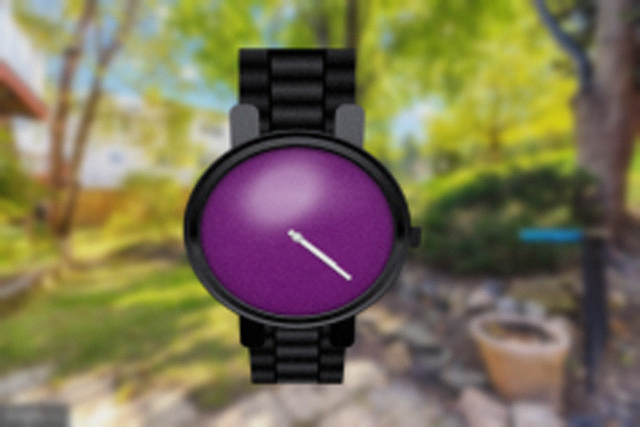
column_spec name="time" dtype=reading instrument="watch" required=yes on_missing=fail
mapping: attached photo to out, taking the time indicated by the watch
4:22
